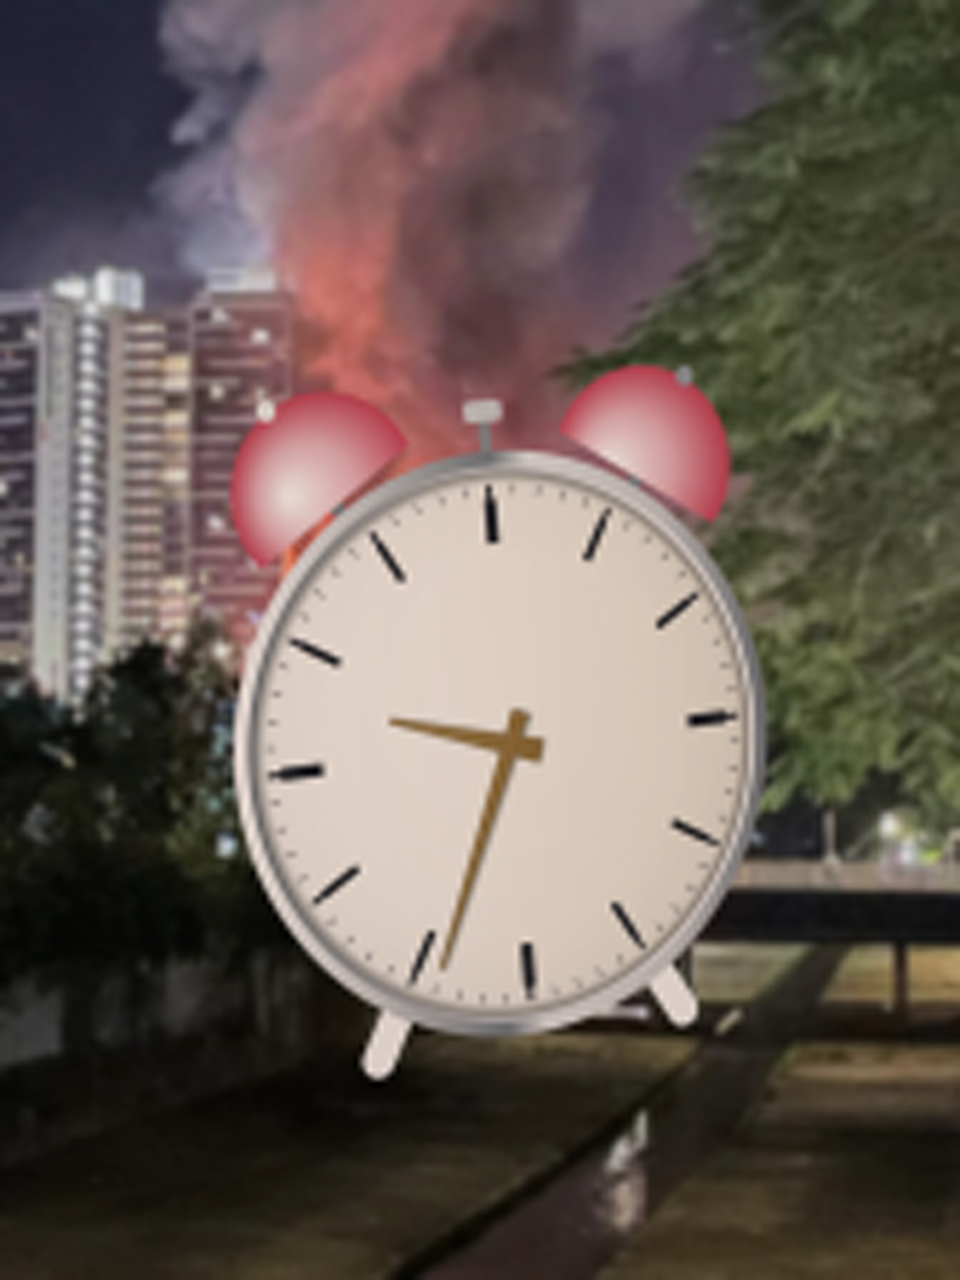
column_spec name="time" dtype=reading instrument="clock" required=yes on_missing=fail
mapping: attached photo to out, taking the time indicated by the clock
9:34
